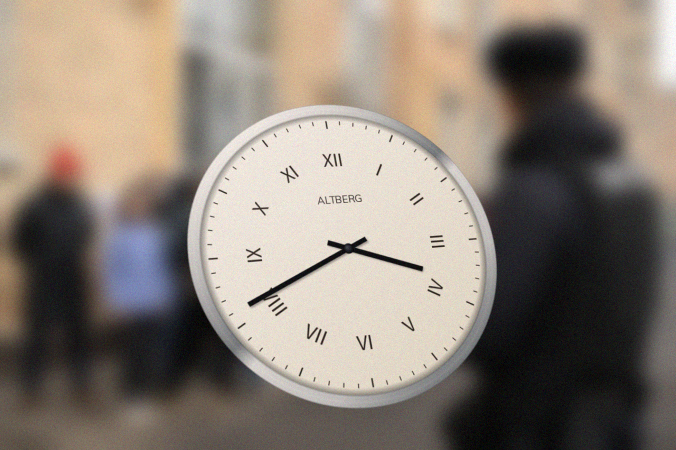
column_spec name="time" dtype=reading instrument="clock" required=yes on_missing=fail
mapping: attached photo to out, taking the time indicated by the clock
3:41
